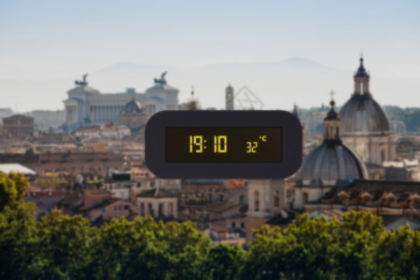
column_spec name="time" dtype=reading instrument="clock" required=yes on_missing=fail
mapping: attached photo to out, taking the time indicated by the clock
19:10
